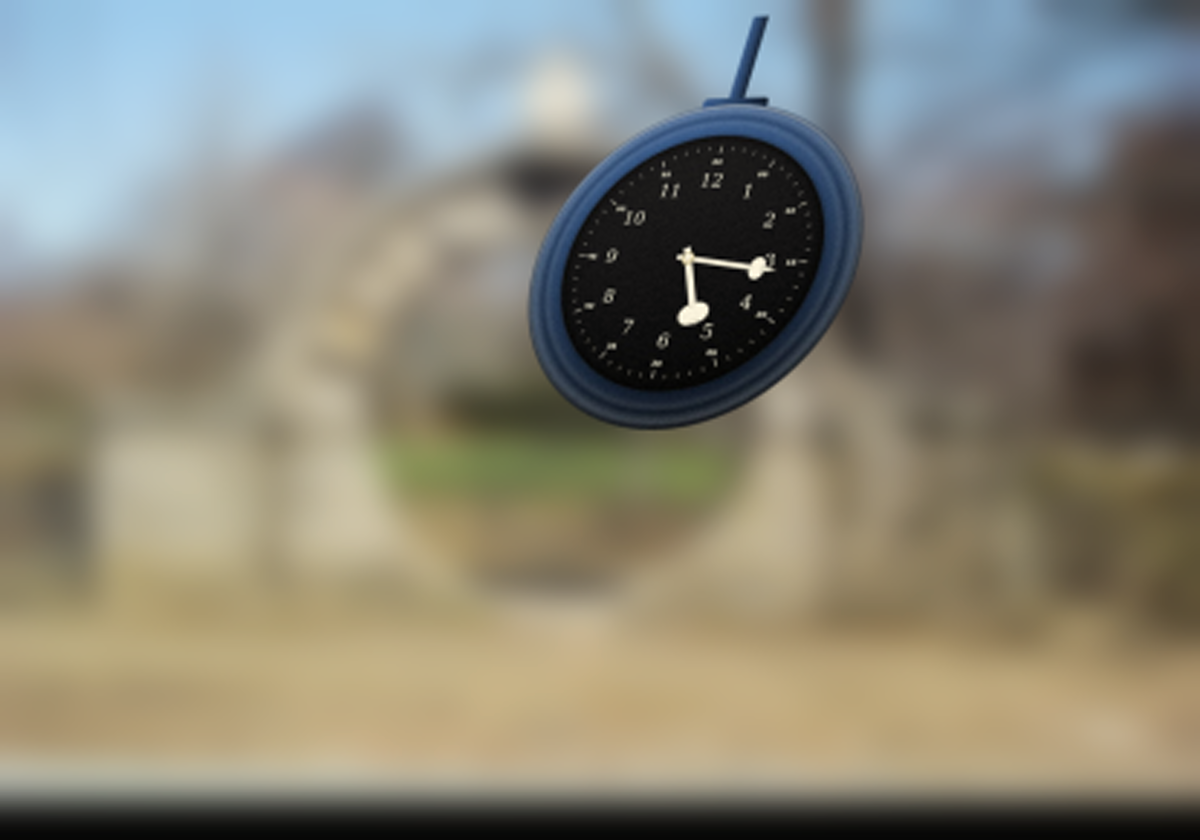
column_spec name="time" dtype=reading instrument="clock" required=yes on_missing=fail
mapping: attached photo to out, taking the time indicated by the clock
5:16
